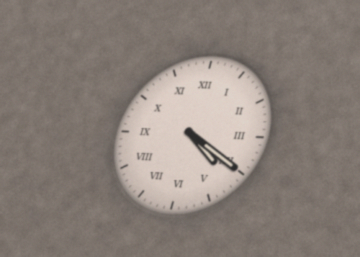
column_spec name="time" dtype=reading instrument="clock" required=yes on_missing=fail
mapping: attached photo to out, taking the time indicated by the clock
4:20
